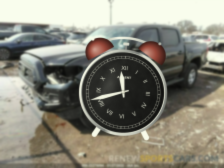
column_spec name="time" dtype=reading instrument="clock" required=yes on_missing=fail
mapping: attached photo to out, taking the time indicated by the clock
11:42
